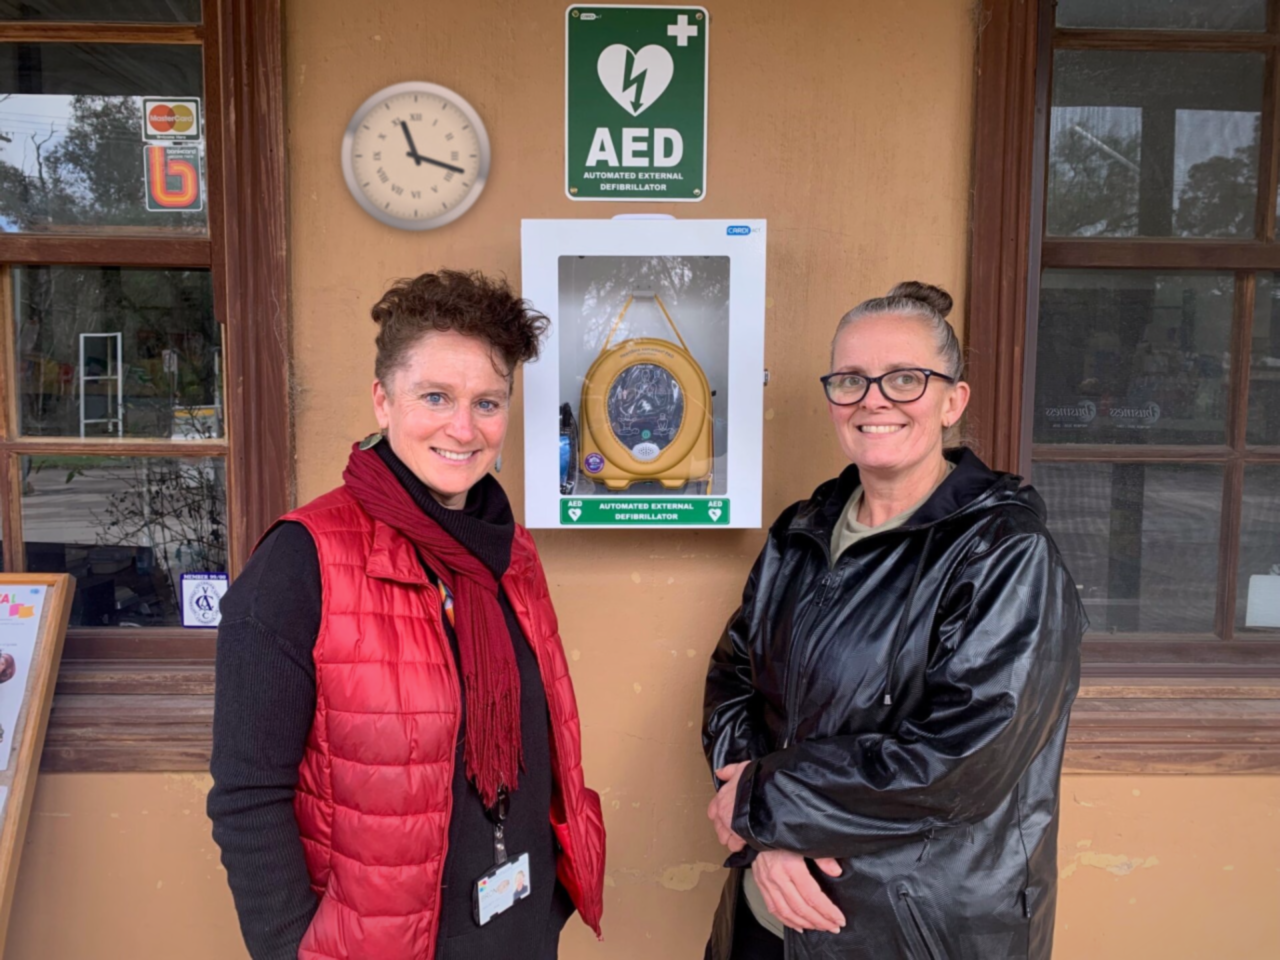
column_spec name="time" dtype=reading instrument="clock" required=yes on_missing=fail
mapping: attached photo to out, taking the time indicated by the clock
11:18
